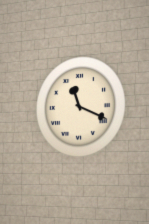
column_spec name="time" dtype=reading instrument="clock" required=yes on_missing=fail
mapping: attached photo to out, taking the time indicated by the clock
11:19
